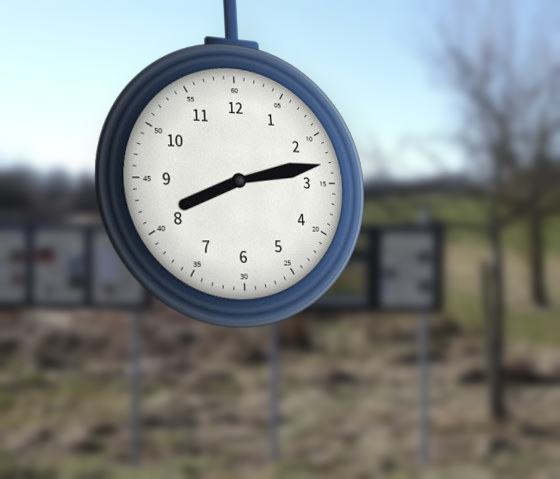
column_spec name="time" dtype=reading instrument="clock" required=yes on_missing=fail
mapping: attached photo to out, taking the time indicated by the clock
8:13
